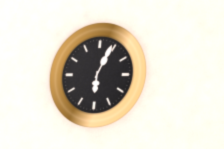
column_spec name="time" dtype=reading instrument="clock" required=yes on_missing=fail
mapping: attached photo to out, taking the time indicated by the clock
6:04
